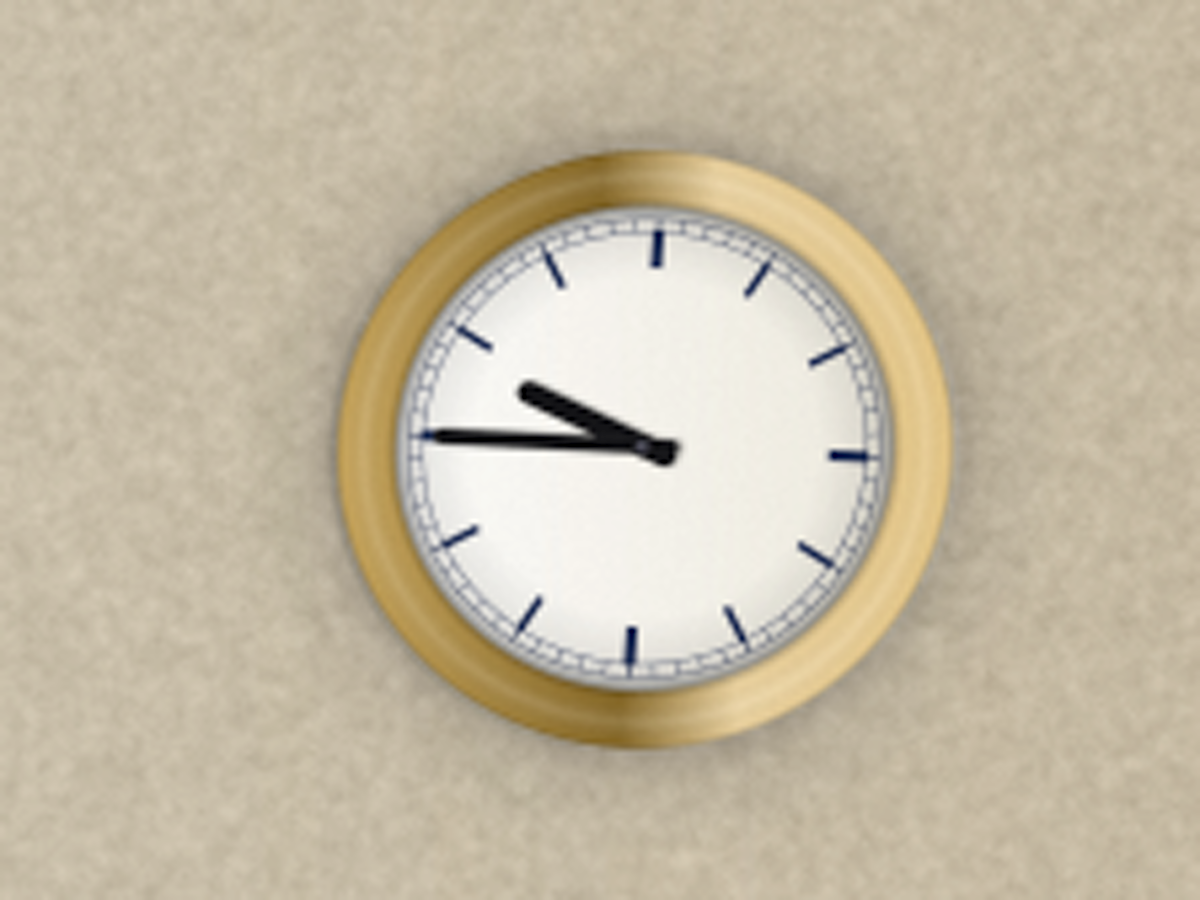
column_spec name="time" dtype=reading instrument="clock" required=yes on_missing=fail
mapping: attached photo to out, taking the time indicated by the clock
9:45
